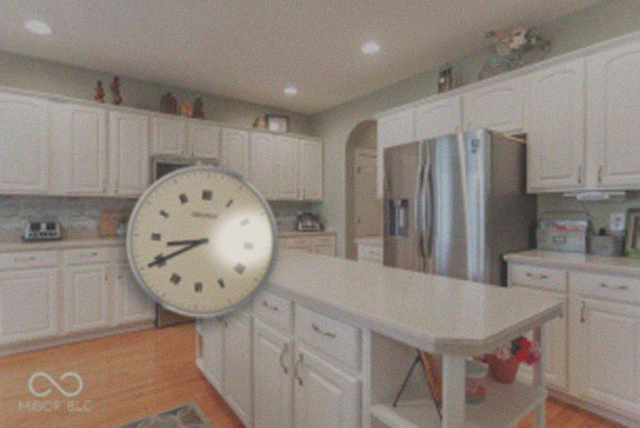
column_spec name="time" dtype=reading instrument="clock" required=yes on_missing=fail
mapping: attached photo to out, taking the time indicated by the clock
8:40
